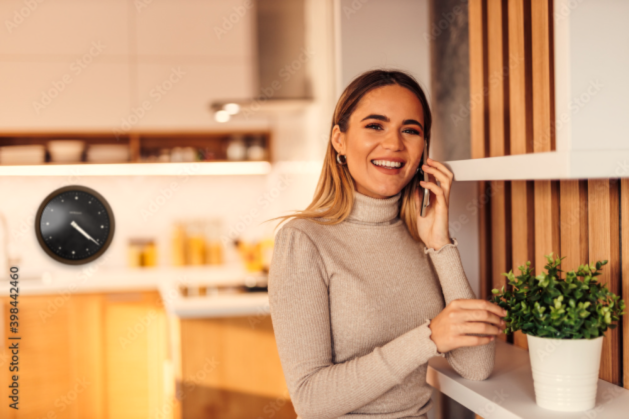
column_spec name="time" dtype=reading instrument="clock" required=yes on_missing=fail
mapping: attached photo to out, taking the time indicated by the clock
4:21
